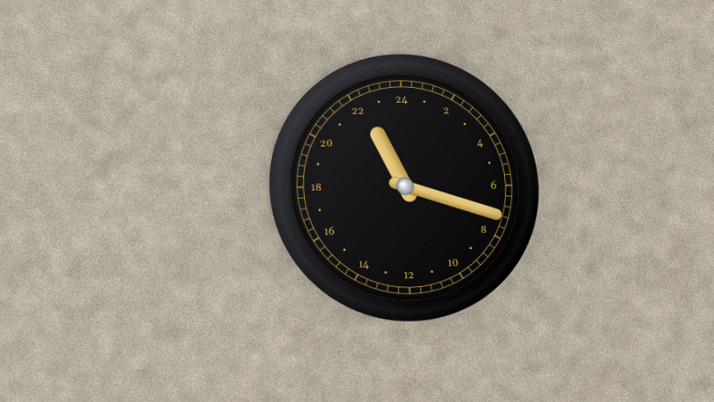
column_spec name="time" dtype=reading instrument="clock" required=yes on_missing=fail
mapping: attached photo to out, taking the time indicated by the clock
22:18
